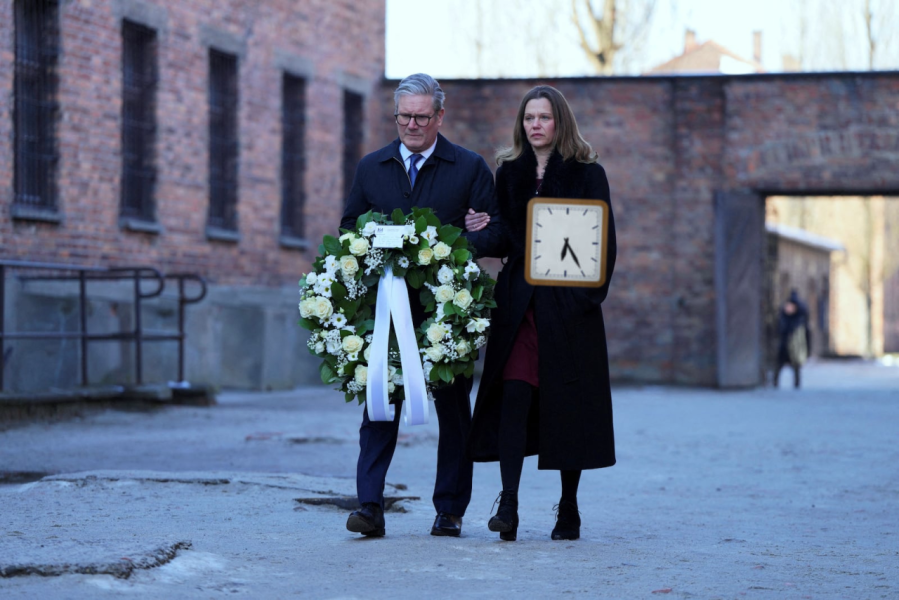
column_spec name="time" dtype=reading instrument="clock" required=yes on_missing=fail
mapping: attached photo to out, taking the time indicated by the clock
6:25
